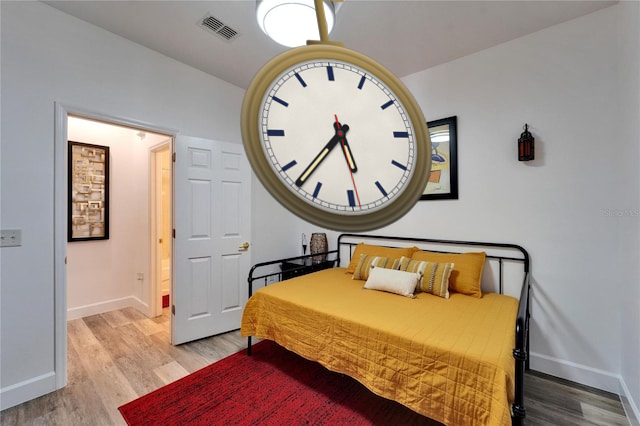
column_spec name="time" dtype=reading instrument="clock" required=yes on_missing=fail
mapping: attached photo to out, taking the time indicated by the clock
5:37:29
